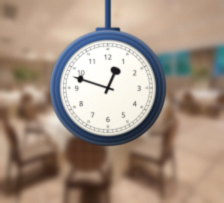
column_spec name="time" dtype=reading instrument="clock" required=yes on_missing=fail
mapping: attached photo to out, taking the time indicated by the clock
12:48
